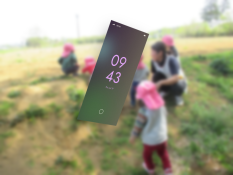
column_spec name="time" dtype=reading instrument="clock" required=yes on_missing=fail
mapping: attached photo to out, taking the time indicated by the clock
9:43
